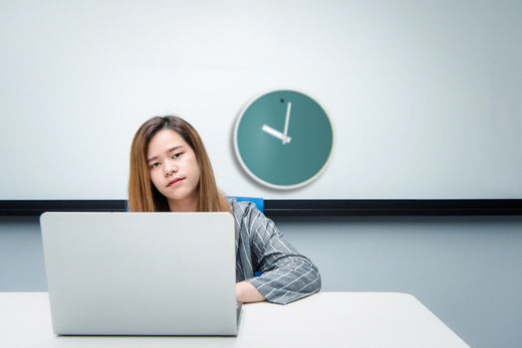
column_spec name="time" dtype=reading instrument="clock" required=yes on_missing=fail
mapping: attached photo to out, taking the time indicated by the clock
10:02
